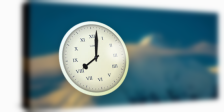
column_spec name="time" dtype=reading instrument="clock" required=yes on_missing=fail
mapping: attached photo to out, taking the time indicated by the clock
8:02
